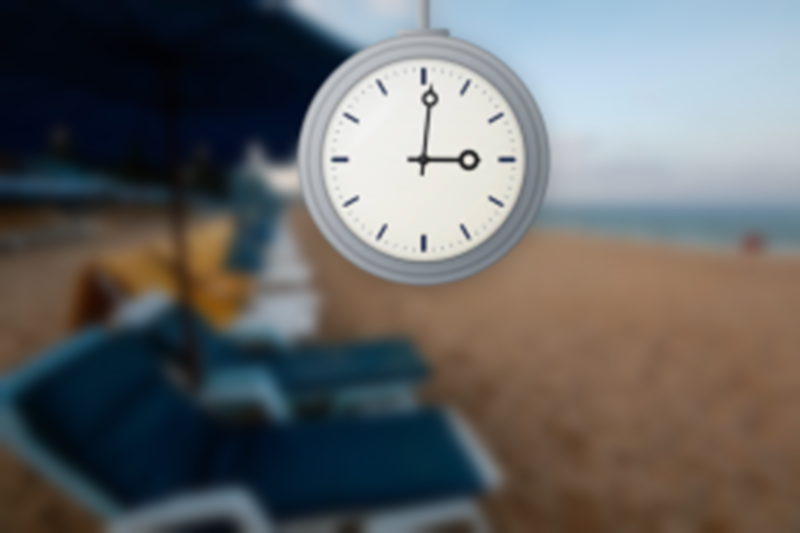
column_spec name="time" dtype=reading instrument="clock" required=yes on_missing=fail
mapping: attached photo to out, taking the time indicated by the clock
3:01
